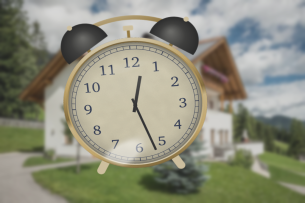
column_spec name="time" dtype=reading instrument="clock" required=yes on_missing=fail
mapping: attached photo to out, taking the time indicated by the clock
12:27
